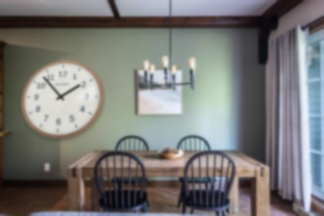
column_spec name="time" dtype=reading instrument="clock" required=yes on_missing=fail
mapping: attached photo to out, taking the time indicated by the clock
1:53
